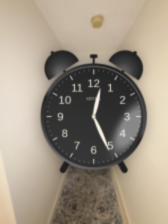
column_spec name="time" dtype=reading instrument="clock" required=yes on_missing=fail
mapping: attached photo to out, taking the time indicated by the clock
12:26
